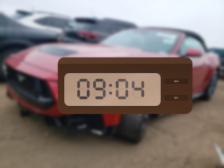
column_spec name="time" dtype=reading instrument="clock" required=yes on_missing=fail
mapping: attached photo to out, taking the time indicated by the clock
9:04
